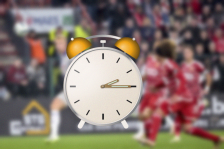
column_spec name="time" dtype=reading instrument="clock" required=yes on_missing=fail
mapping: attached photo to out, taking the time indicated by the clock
2:15
